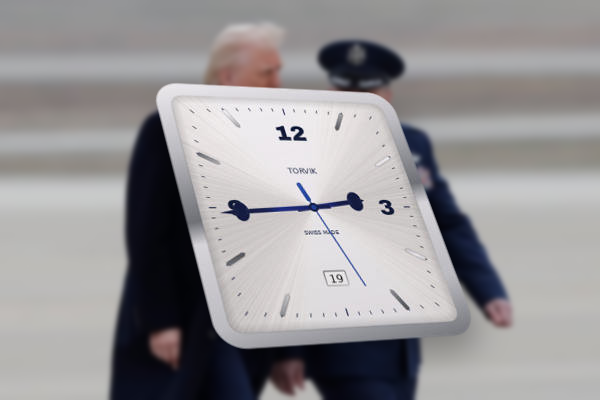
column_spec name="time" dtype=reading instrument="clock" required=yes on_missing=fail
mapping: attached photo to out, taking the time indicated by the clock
2:44:27
